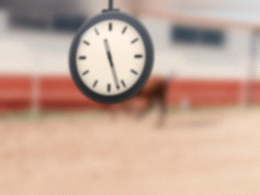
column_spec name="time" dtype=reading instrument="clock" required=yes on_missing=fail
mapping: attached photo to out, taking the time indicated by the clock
11:27
